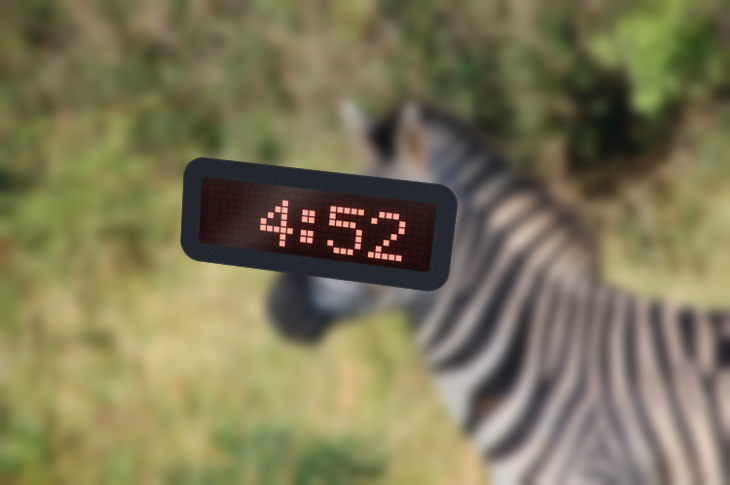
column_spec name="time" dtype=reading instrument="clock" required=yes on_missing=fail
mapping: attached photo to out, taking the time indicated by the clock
4:52
